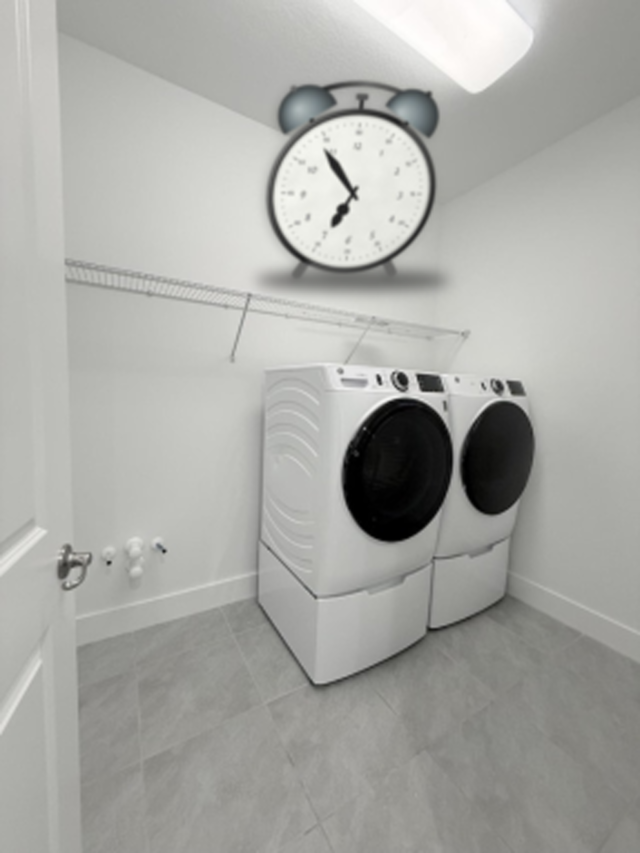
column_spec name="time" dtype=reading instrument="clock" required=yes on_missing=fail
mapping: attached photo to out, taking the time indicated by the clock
6:54
